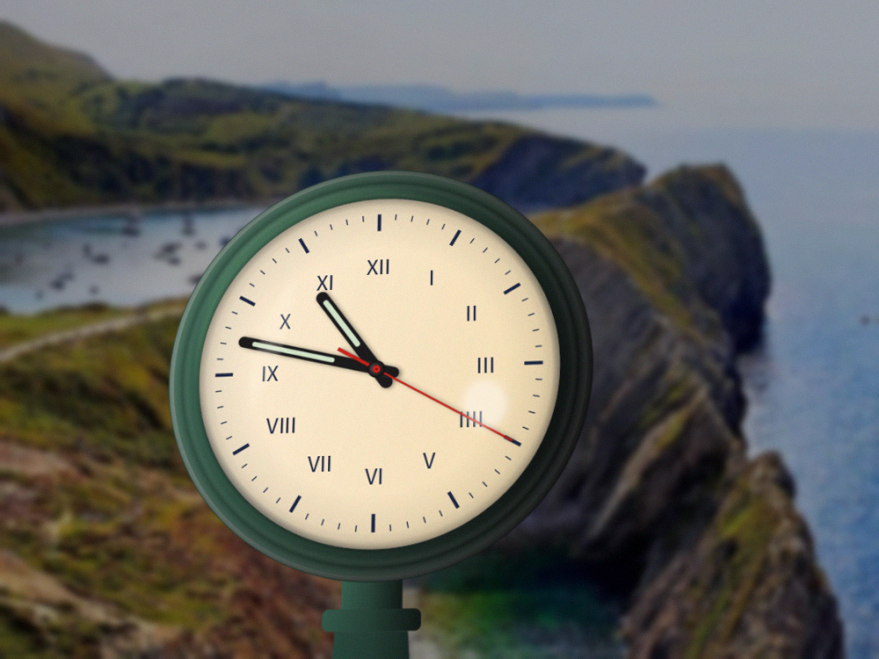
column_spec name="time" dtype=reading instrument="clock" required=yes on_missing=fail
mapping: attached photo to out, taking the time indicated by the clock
10:47:20
